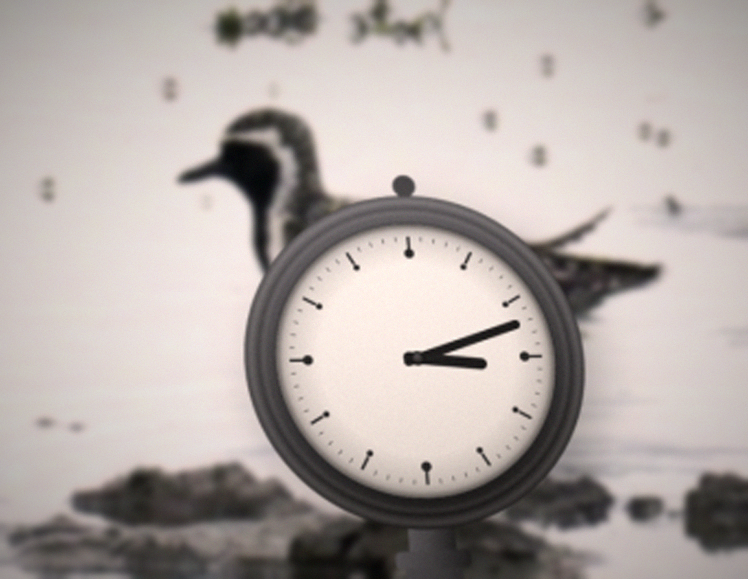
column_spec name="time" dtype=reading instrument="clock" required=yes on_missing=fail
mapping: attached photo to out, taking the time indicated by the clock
3:12
